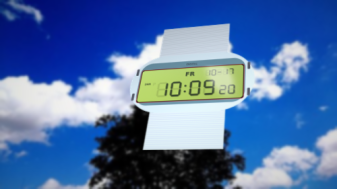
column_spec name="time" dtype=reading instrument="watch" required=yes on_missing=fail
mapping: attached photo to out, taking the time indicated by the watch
10:09:20
